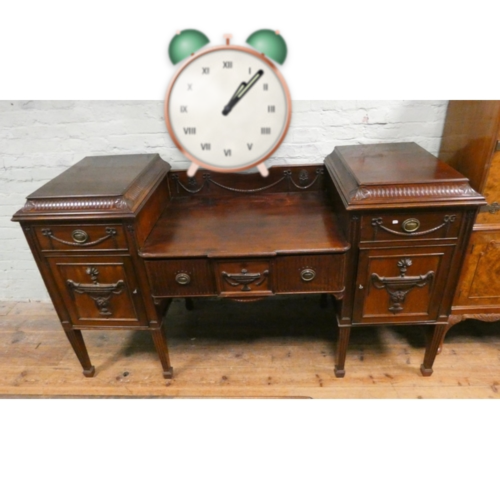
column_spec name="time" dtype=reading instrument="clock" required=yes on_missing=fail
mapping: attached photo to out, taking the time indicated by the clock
1:07
